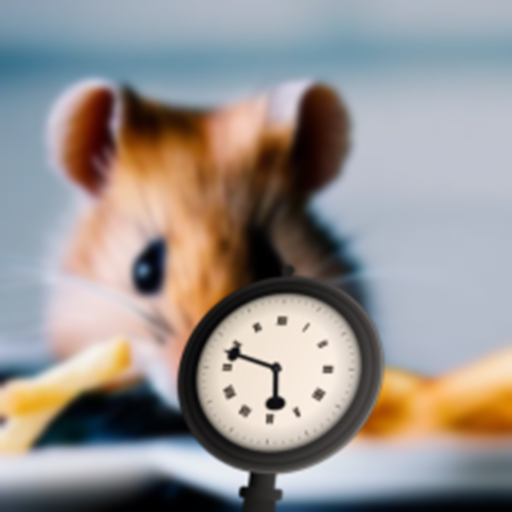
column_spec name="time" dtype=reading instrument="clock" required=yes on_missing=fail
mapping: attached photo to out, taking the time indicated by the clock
5:48
